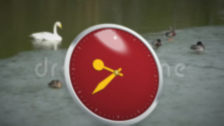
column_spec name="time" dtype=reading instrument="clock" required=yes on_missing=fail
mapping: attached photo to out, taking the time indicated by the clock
9:38
